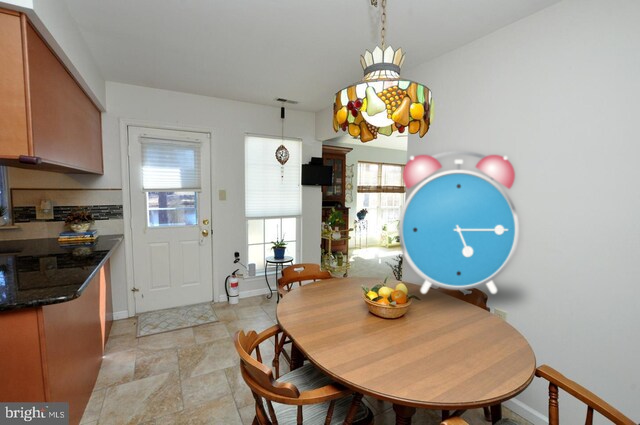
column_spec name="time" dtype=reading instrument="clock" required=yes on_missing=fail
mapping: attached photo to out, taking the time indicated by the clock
5:15
